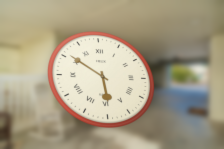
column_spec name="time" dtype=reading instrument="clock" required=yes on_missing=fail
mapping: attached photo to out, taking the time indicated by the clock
5:51
